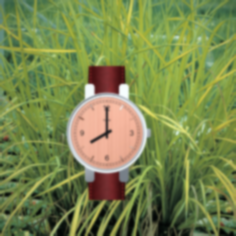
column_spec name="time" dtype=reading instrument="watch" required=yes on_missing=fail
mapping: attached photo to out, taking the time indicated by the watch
8:00
